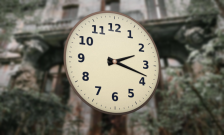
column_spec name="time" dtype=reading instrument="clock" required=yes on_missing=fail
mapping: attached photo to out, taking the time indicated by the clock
2:18
